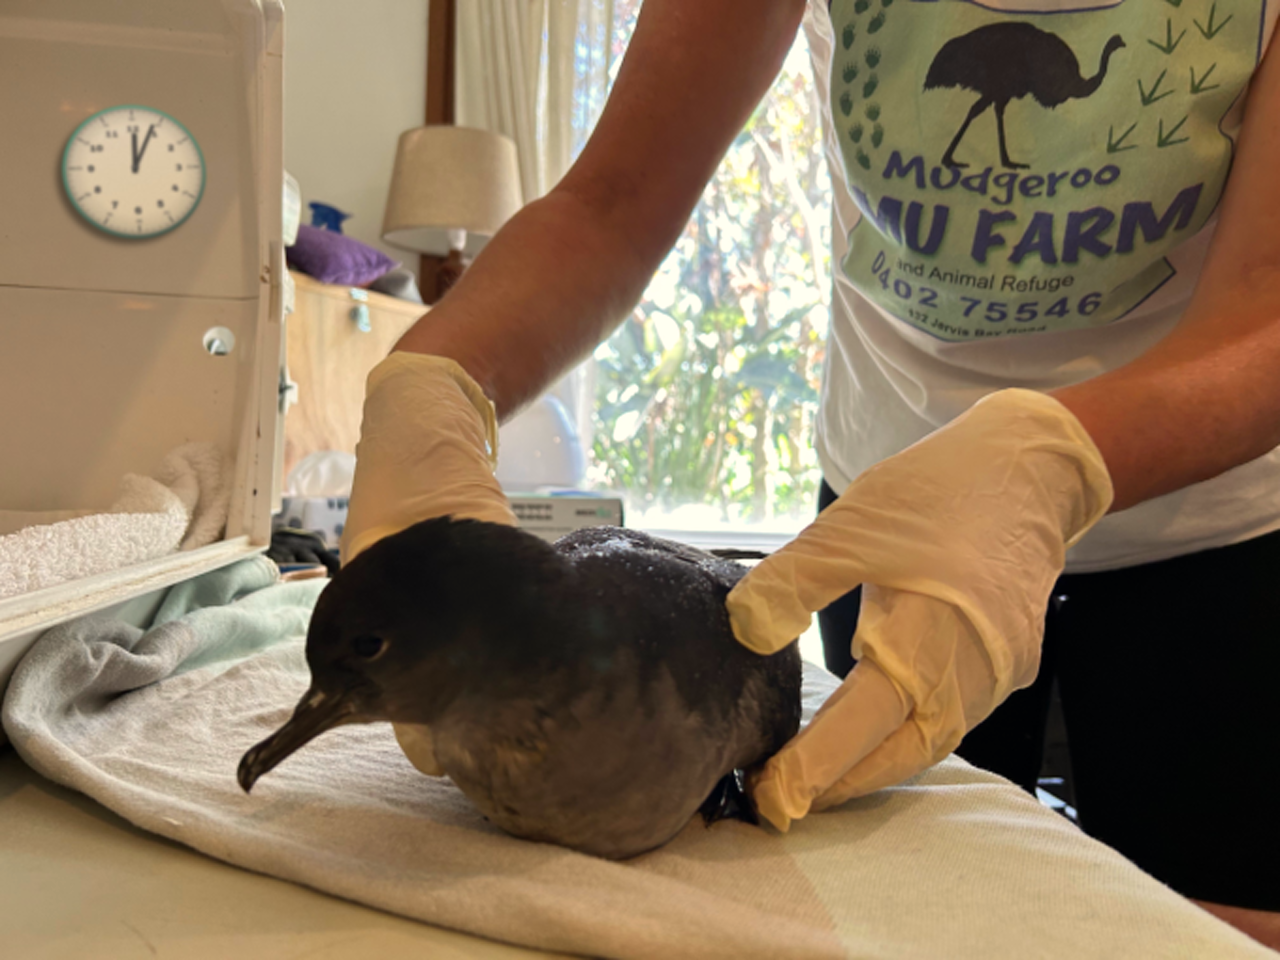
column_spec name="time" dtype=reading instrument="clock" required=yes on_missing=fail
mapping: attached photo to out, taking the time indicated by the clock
12:04
